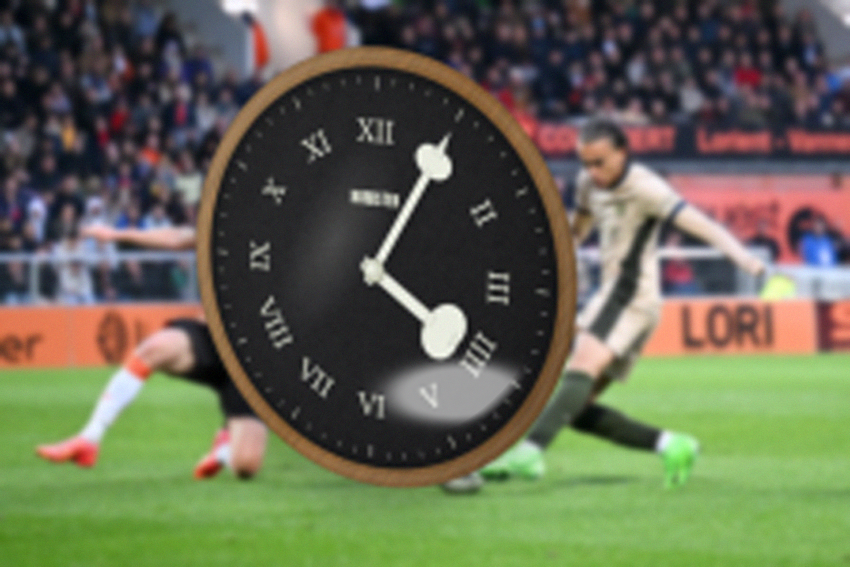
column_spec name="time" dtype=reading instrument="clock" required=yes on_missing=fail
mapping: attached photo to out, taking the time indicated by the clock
4:05
